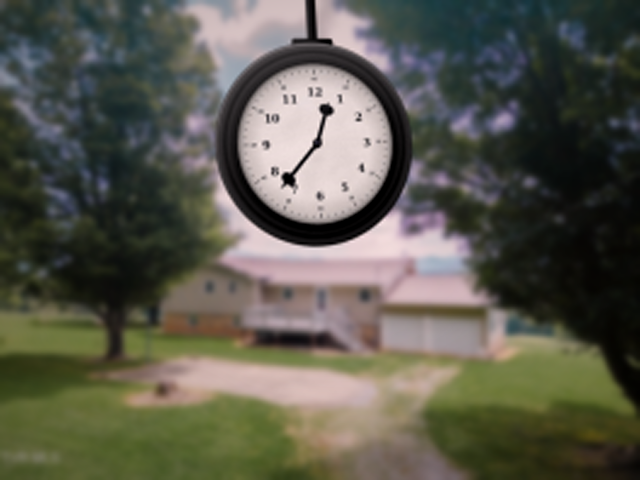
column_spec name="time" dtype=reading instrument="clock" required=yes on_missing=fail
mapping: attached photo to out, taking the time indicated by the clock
12:37
